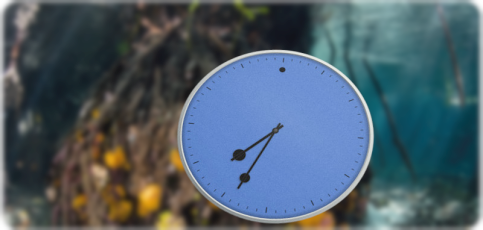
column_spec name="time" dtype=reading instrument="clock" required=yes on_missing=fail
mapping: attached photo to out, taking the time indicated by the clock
7:34
